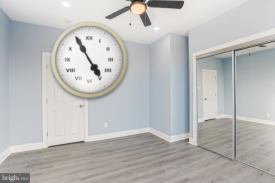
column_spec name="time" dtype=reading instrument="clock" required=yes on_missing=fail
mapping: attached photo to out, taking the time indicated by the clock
4:55
